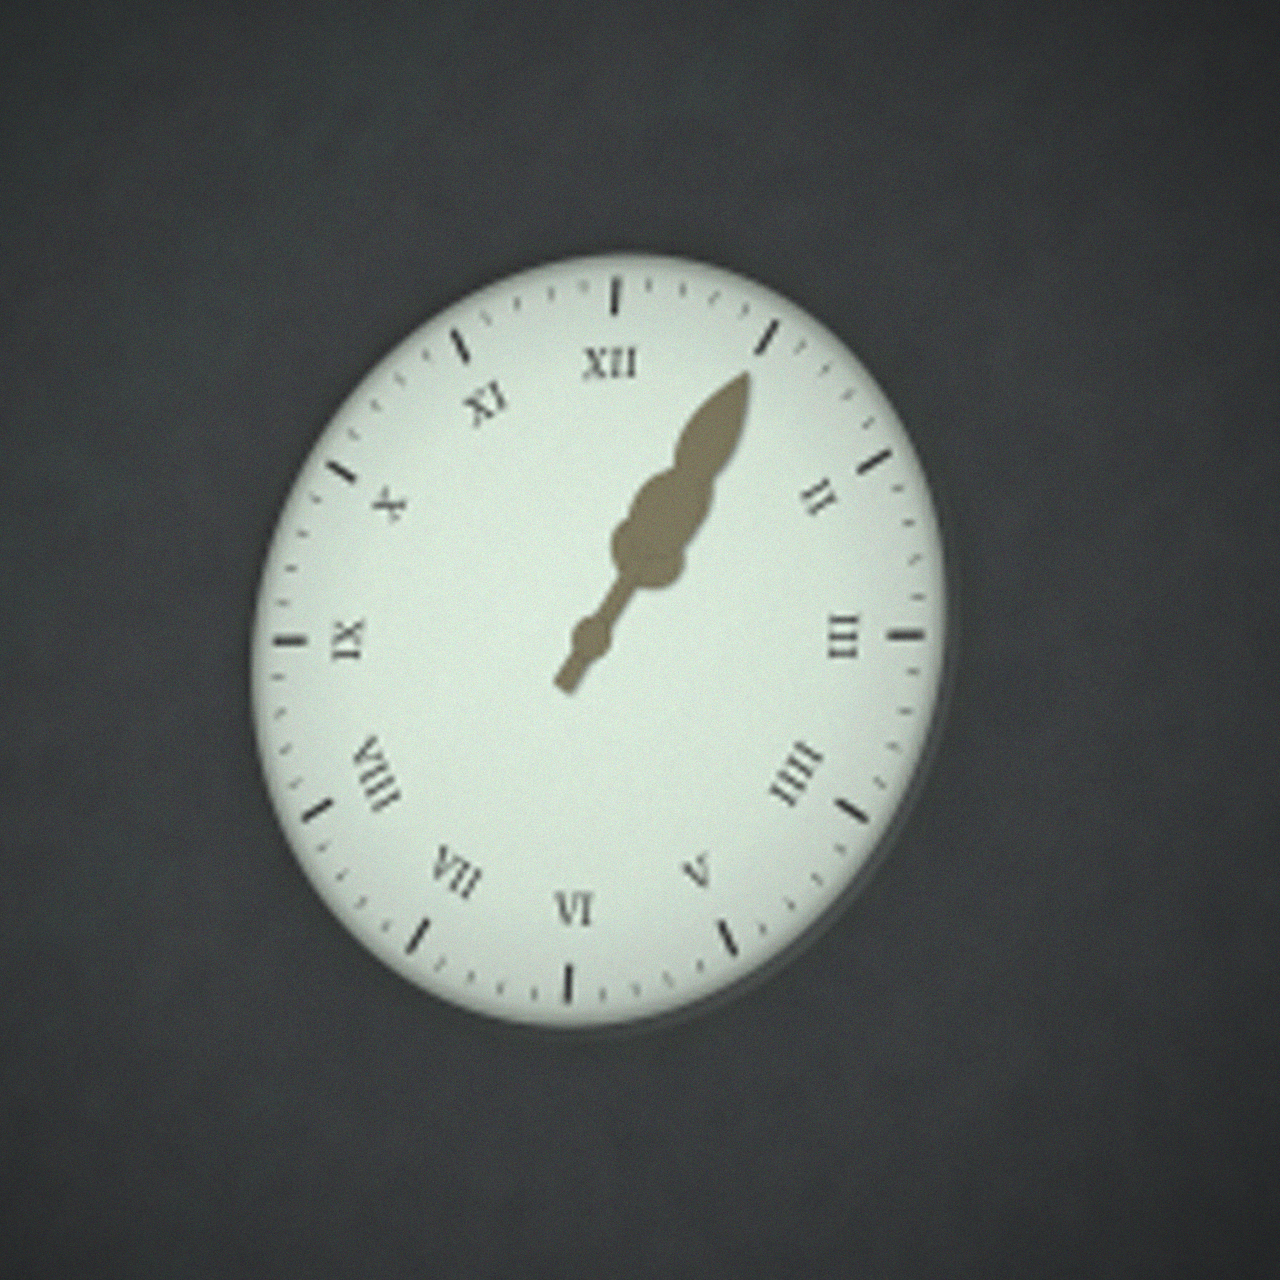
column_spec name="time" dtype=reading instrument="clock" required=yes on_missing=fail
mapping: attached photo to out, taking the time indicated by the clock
1:05
